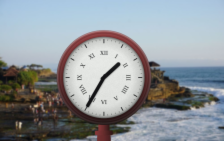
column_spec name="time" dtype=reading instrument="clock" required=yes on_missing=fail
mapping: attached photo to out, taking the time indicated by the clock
1:35
